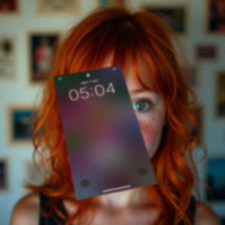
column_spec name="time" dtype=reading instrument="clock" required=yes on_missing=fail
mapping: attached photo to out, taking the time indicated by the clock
5:04
